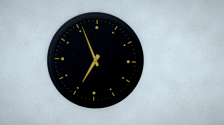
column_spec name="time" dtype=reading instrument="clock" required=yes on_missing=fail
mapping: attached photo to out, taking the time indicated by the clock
6:56
